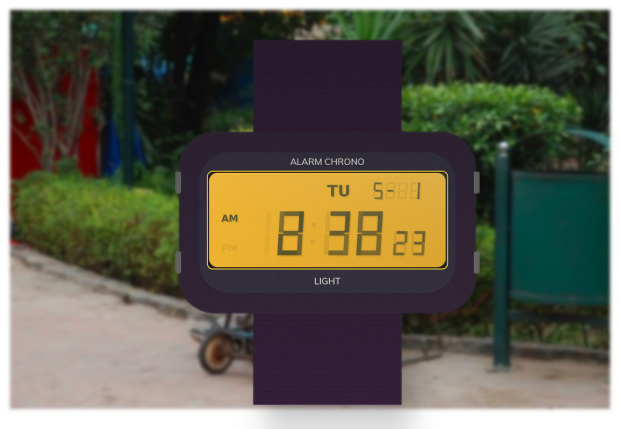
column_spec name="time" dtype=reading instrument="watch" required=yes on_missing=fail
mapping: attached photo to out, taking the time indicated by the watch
8:38:23
